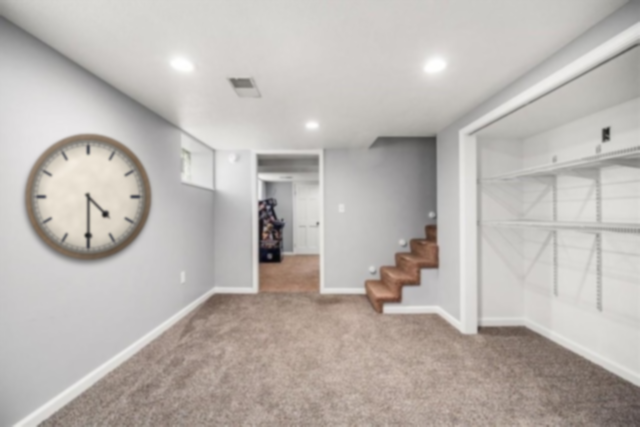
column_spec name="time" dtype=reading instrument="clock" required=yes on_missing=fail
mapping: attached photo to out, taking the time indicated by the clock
4:30
